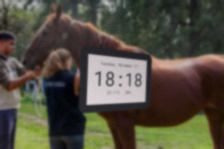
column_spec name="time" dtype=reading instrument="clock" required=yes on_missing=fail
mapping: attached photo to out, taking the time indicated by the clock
18:18
